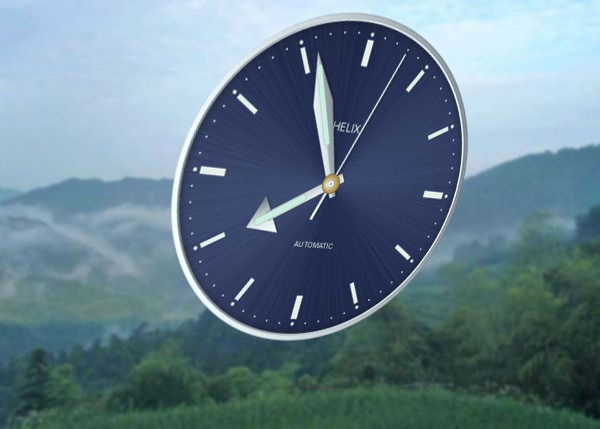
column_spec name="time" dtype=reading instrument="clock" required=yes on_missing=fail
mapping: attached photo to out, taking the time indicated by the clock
7:56:03
